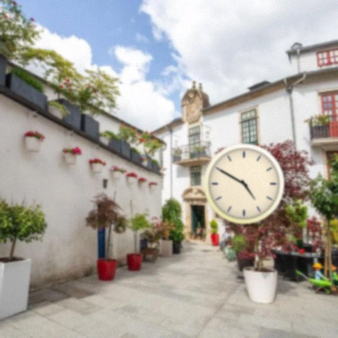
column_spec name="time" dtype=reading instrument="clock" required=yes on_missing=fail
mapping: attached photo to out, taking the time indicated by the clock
4:50
